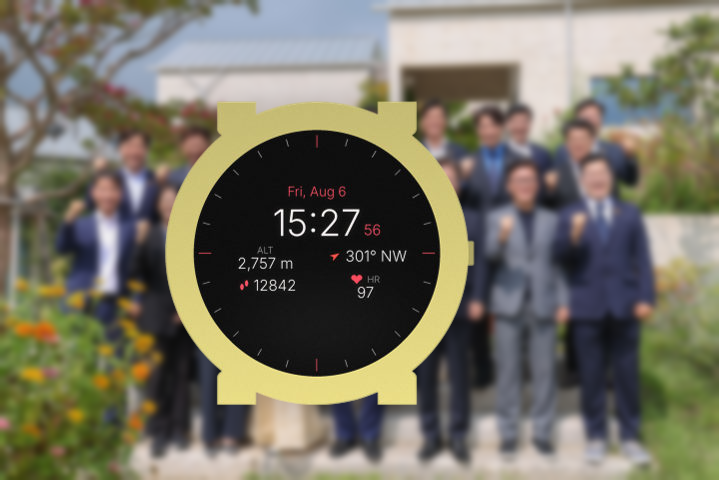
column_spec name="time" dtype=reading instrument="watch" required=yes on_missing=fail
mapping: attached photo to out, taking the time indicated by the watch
15:27:56
